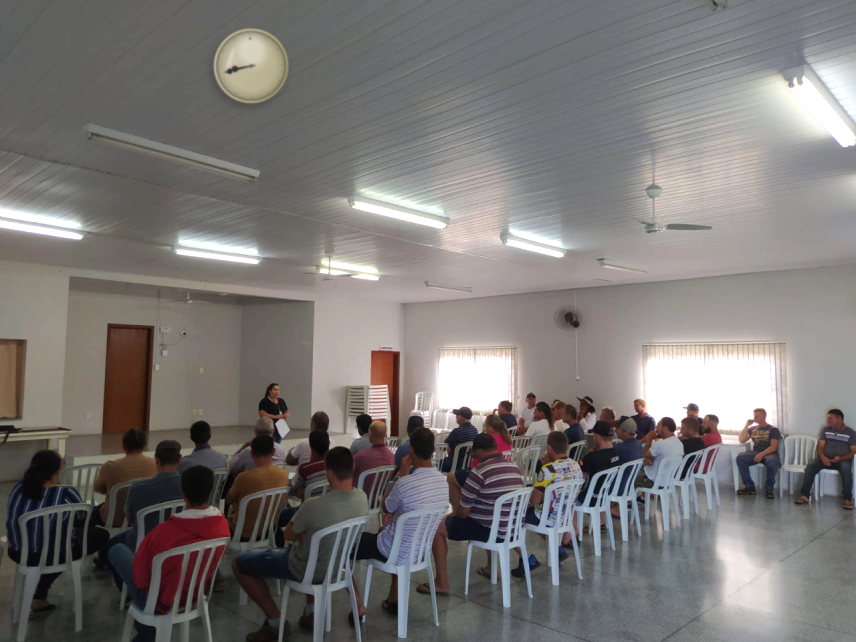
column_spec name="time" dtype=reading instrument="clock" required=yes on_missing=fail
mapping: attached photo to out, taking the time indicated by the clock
8:43
